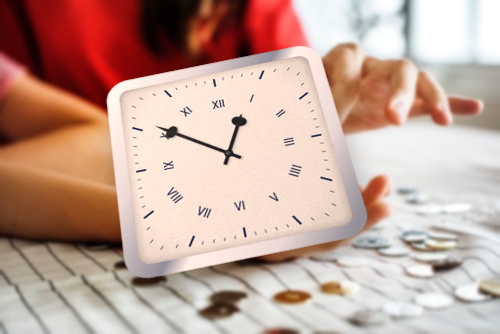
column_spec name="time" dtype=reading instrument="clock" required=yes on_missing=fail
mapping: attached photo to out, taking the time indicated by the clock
12:51
